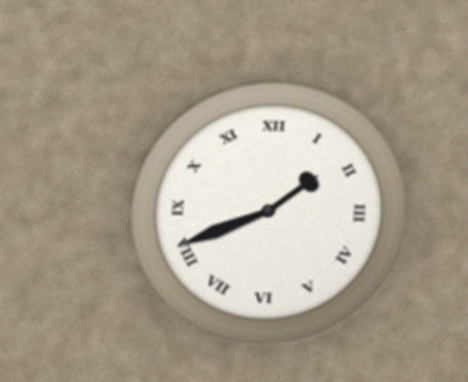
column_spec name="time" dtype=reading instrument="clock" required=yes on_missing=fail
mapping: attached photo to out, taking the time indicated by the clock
1:41
